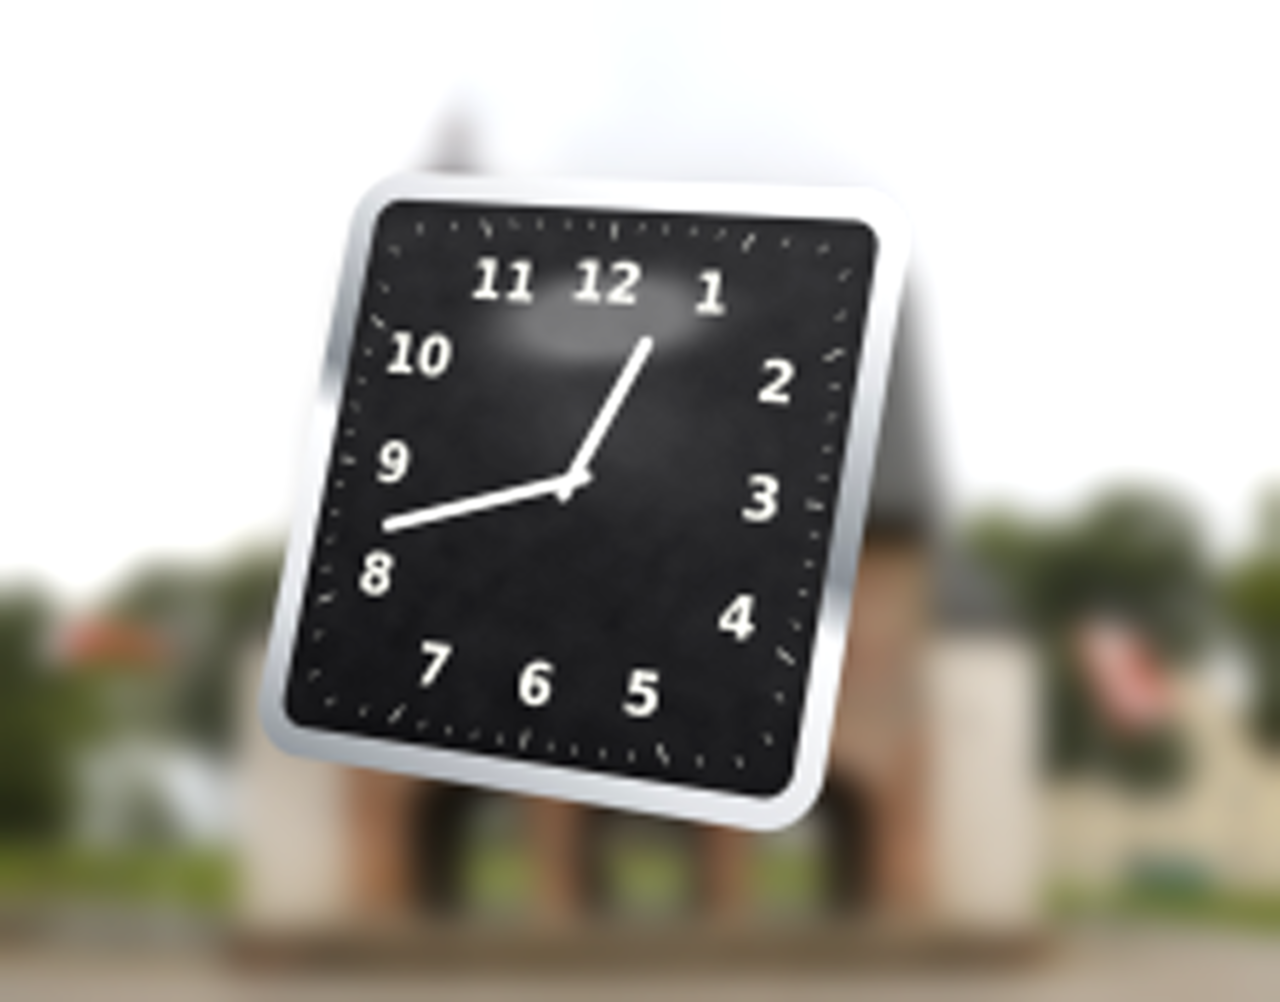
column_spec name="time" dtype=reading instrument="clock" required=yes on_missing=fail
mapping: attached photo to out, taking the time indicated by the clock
12:42
